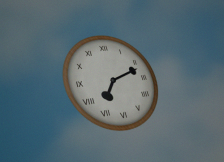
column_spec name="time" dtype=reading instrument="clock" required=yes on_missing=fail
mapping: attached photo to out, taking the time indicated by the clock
7:12
